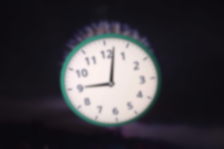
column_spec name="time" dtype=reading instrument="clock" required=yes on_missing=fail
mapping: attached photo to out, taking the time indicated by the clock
9:02
